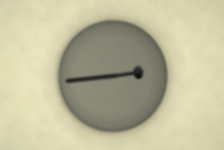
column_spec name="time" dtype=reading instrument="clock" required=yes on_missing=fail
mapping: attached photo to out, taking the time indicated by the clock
2:44
